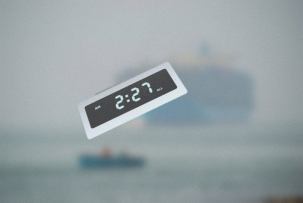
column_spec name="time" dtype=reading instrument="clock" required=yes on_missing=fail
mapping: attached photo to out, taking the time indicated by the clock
2:27
